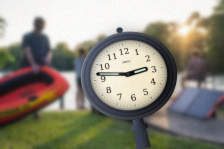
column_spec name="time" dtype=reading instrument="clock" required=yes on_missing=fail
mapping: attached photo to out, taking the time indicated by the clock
2:47
